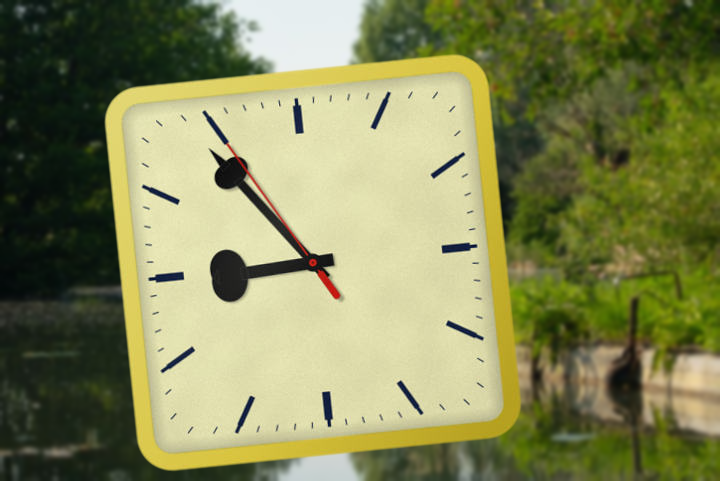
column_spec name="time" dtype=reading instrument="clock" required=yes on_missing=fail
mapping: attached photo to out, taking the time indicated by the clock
8:53:55
